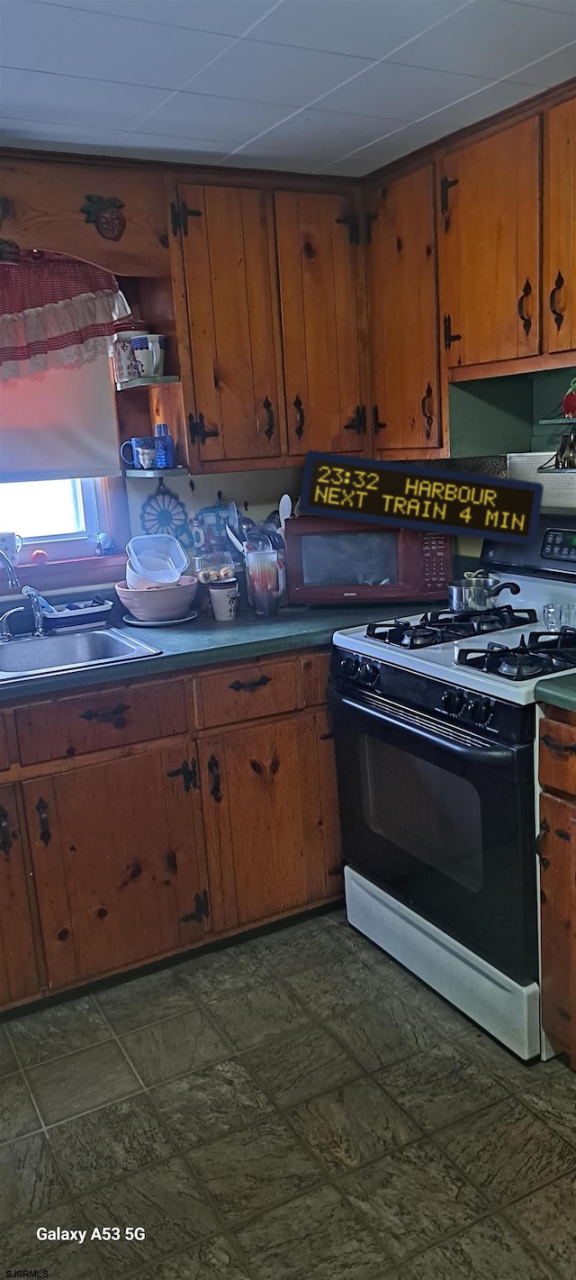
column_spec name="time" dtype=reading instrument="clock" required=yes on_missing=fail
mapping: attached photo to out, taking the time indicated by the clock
23:32
